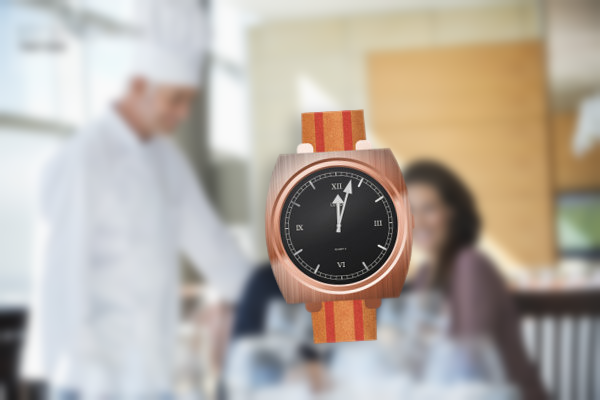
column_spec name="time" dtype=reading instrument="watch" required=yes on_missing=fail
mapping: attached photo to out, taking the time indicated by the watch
12:03
